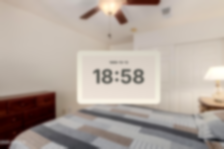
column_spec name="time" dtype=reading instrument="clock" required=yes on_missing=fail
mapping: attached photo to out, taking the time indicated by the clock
18:58
